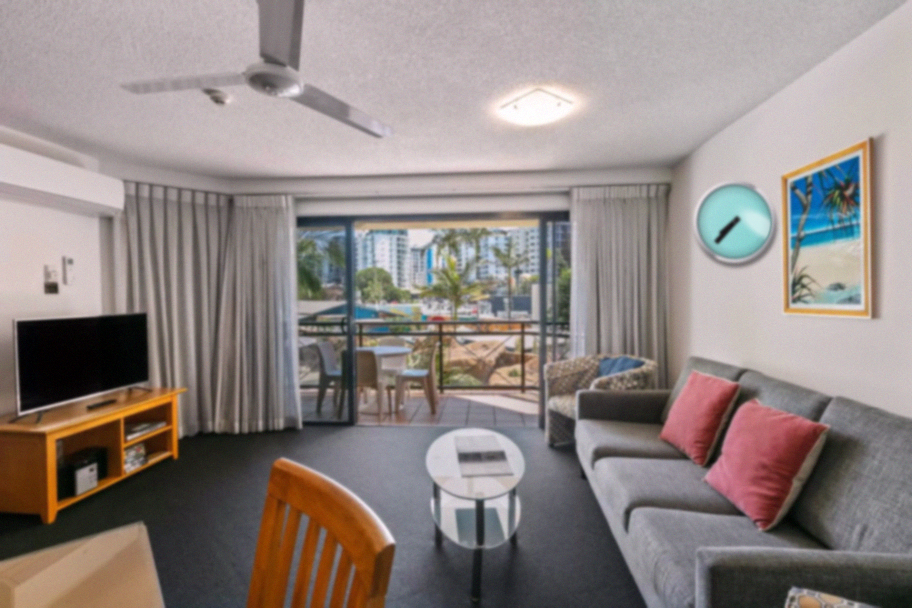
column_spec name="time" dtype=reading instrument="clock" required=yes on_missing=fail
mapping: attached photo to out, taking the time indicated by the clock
7:37
